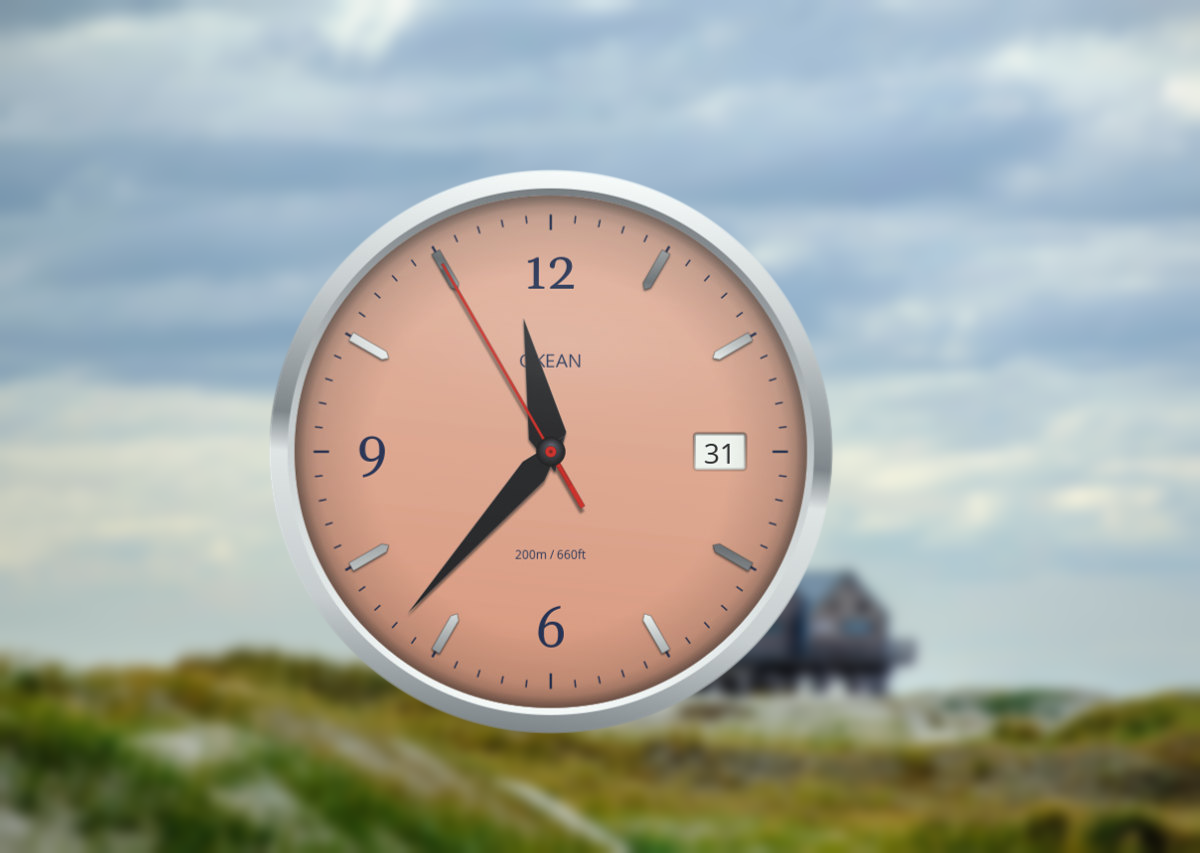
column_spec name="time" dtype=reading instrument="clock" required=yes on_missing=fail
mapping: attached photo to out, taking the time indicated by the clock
11:36:55
